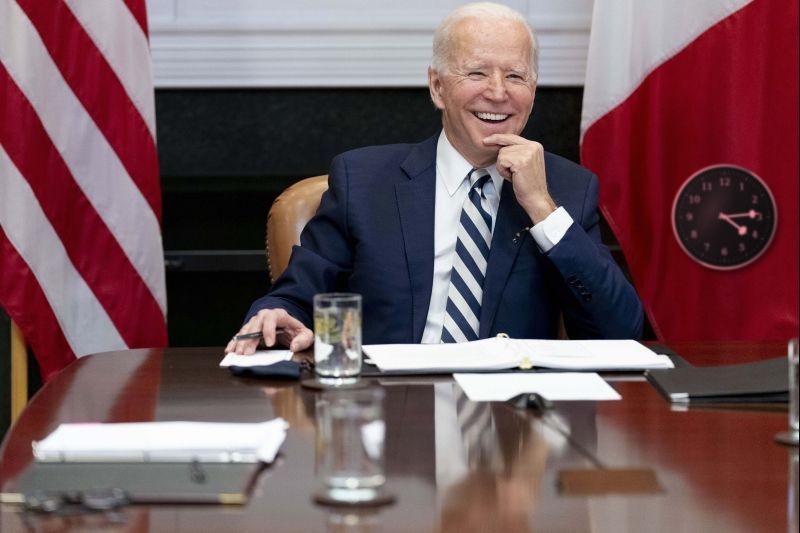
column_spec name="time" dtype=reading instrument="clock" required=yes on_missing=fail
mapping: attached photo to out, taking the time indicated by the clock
4:14
